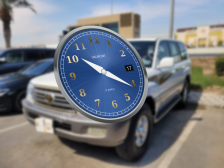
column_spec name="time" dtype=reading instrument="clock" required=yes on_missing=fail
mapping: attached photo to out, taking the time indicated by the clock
10:21
